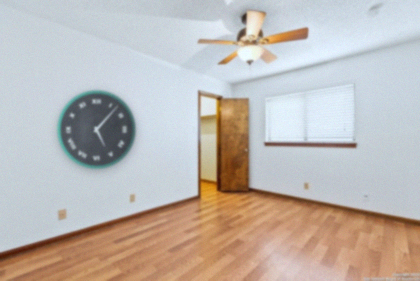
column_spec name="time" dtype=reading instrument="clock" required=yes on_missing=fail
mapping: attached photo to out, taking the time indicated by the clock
5:07
